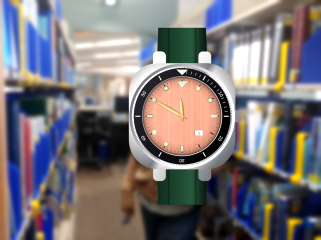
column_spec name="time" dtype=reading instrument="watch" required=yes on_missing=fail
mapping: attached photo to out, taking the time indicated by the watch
11:50
